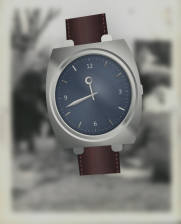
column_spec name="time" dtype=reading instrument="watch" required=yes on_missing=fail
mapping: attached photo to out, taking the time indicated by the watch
11:42
